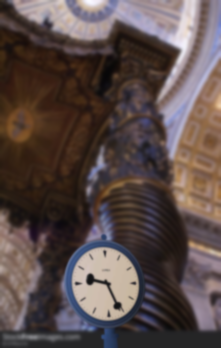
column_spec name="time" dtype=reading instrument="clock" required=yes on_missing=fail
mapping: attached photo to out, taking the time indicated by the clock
9:26
